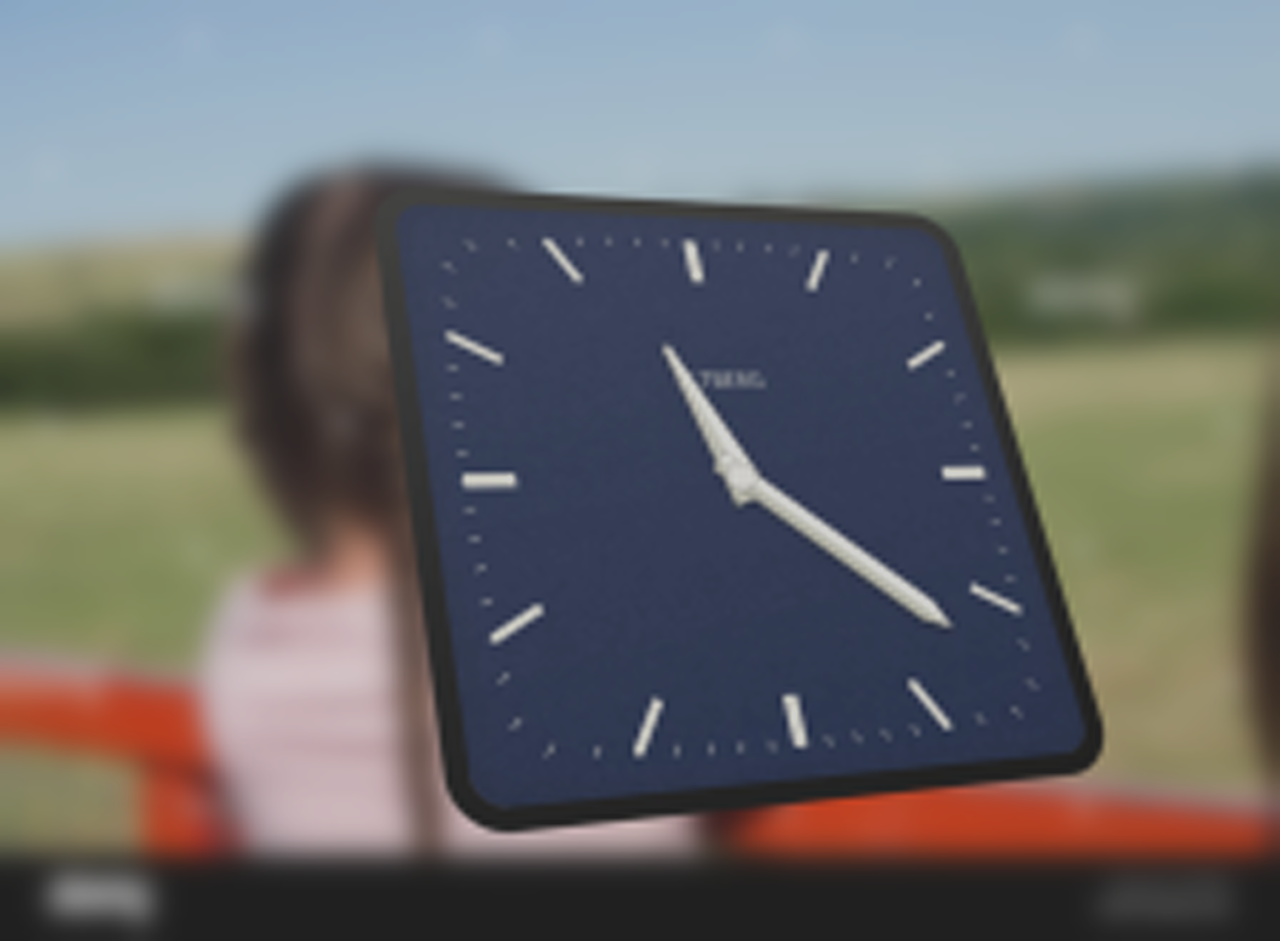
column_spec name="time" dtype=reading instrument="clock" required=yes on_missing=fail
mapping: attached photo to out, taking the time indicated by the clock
11:22
